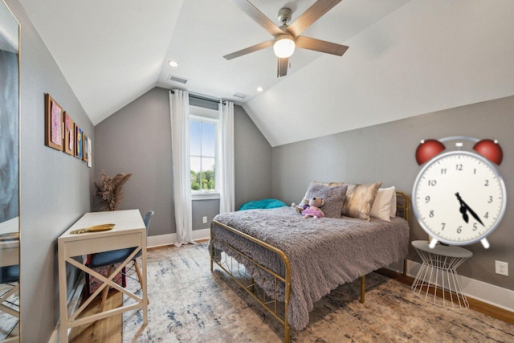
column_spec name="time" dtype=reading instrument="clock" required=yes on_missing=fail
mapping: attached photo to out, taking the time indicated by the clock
5:23
